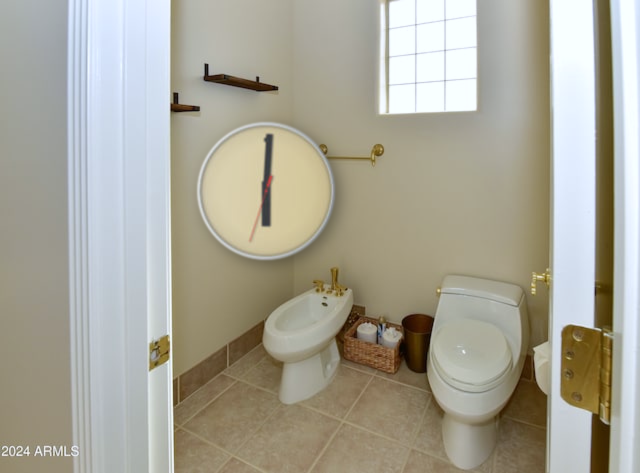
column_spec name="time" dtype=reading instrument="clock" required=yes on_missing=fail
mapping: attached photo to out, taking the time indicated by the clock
6:00:33
